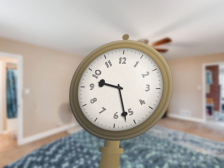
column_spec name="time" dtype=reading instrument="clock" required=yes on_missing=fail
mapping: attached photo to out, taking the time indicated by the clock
9:27
